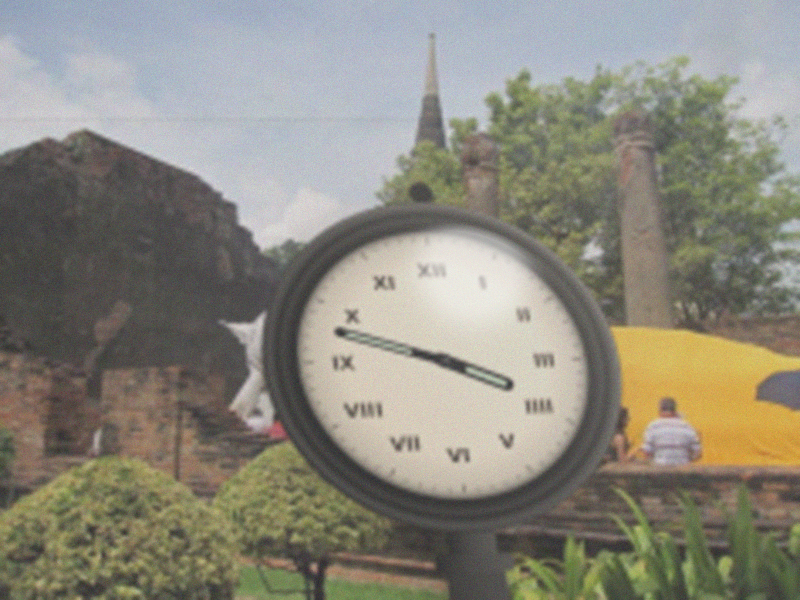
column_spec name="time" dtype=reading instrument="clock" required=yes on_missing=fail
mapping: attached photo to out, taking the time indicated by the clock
3:48
